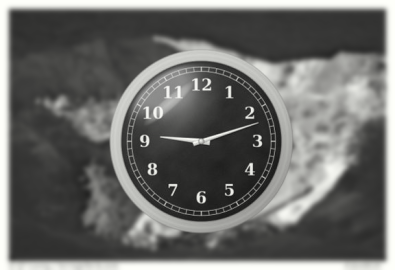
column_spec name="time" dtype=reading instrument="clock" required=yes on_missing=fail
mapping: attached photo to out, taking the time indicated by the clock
9:12
